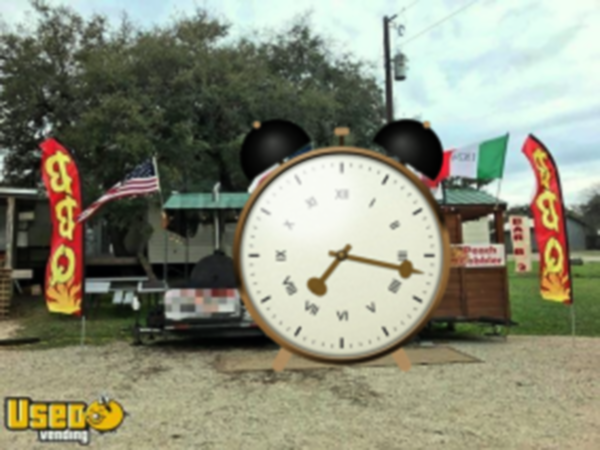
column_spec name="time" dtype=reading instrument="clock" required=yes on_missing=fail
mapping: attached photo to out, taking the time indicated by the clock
7:17
